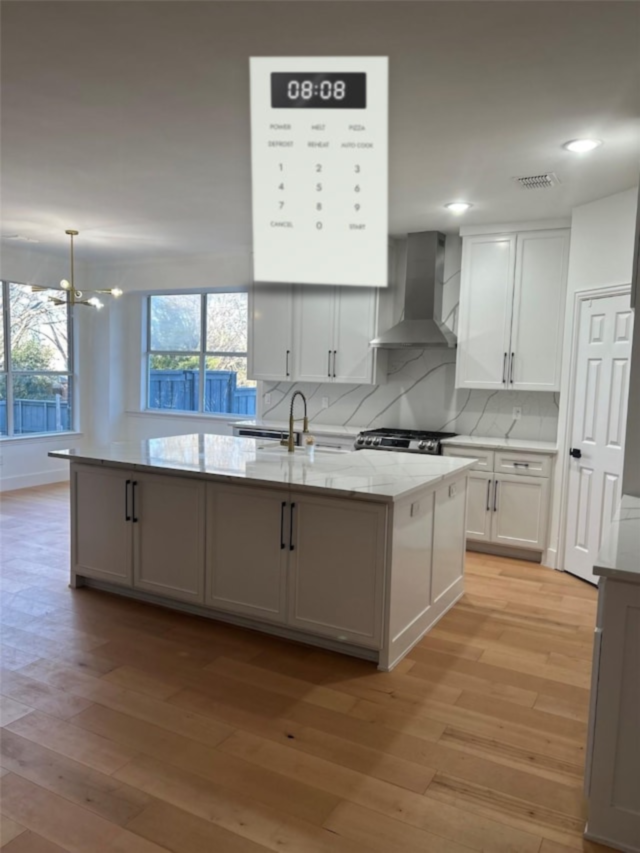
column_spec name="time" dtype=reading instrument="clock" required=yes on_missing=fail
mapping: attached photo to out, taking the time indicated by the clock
8:08
